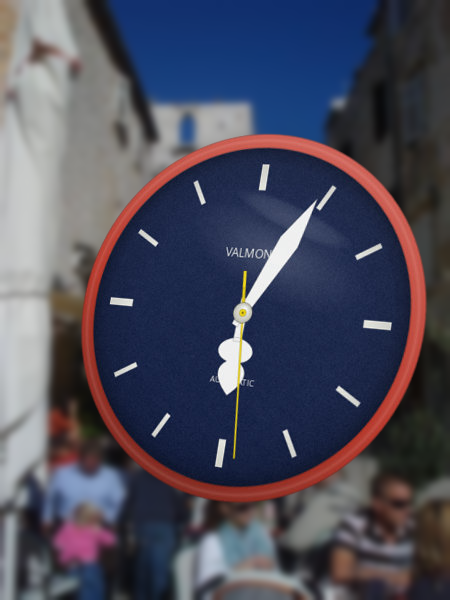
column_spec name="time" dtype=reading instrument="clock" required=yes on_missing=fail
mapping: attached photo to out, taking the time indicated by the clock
6:04:29
